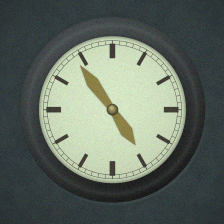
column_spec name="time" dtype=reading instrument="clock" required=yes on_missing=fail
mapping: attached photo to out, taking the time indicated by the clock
4:54
